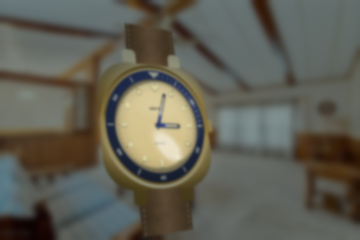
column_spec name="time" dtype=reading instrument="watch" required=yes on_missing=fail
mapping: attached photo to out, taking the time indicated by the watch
3:03
